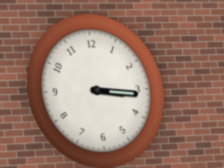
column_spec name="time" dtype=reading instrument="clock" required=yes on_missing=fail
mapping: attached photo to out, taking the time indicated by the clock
3:16
